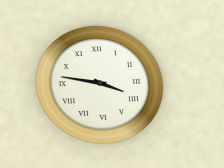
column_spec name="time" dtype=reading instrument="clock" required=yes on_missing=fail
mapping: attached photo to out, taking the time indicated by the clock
3:47
